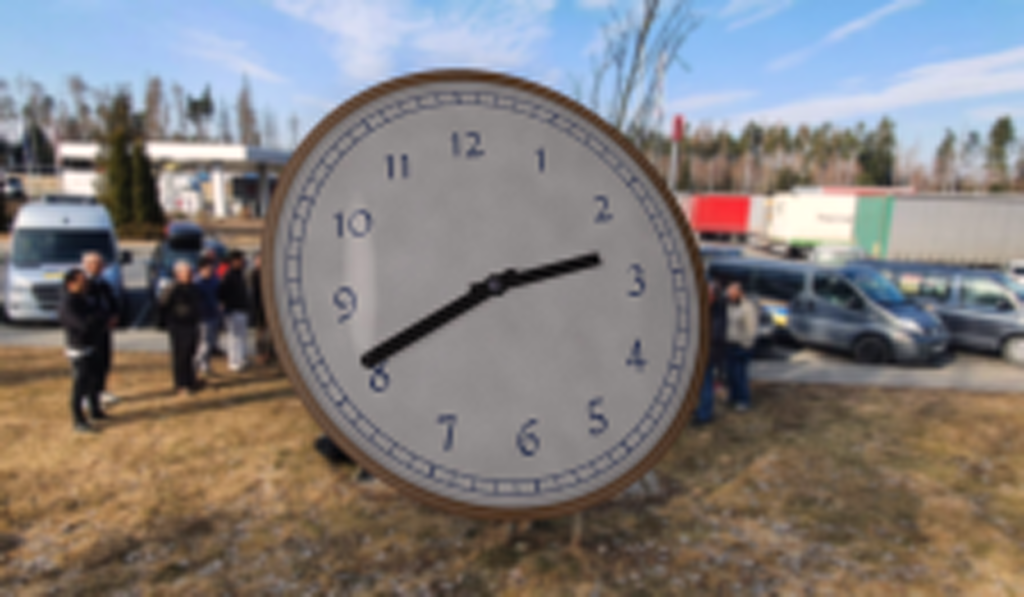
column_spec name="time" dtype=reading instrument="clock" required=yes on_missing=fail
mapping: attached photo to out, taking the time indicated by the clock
2:41
